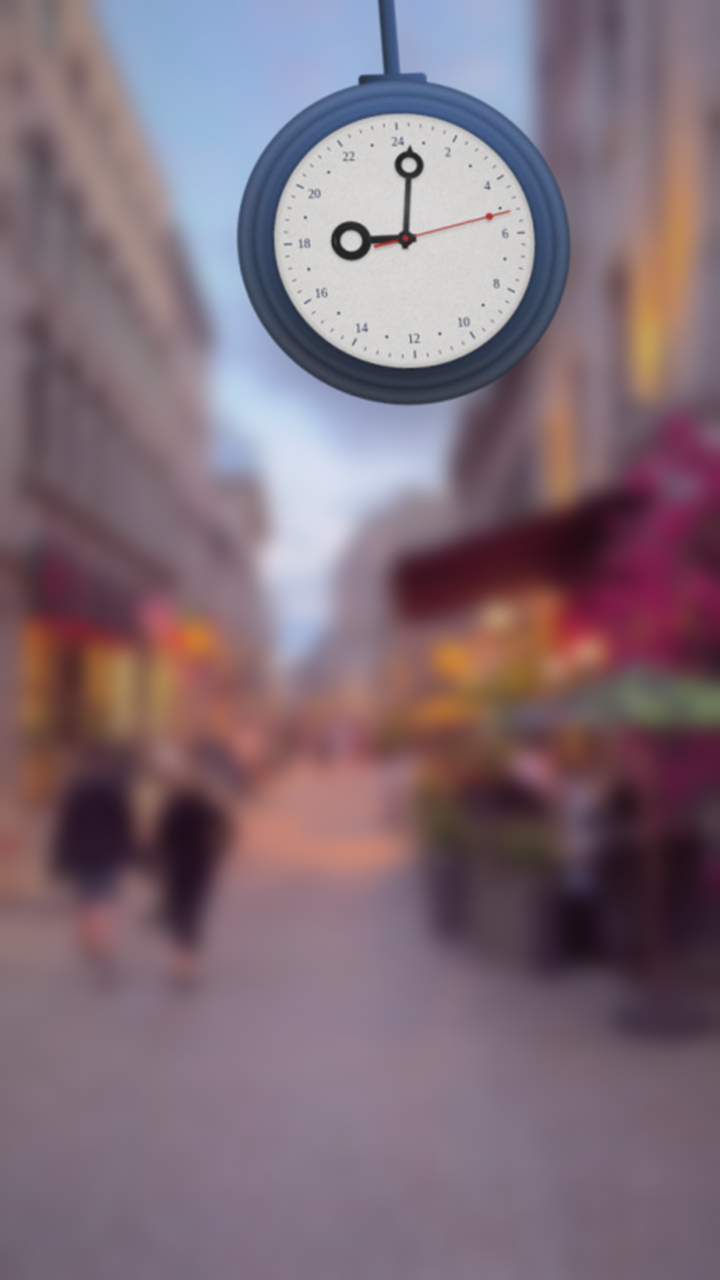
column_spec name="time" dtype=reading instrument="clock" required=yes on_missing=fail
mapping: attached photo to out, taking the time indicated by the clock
18:01:13
